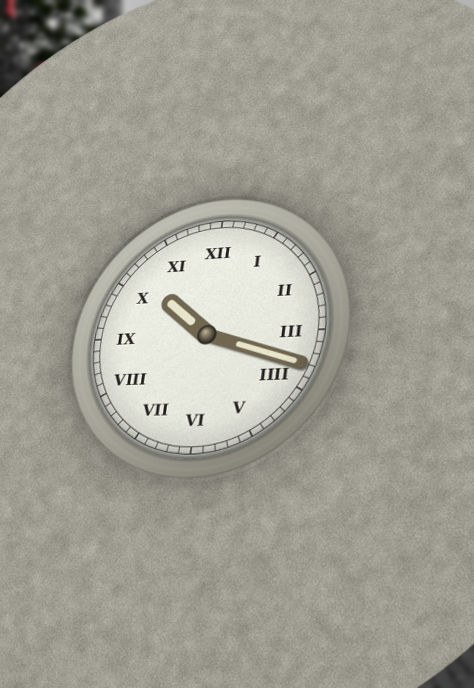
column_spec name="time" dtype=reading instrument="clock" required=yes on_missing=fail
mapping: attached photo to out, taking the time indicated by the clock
10:18
